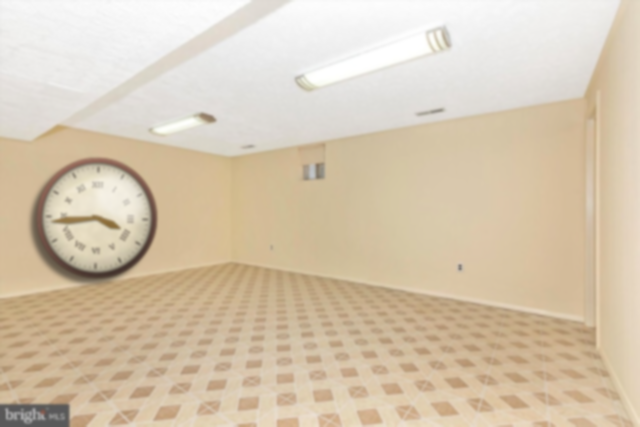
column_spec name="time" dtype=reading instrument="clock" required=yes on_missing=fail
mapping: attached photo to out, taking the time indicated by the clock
3:44
